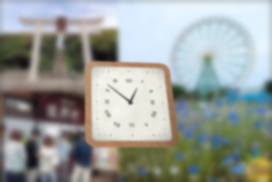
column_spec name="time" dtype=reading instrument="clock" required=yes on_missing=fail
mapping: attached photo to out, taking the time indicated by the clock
12:52
